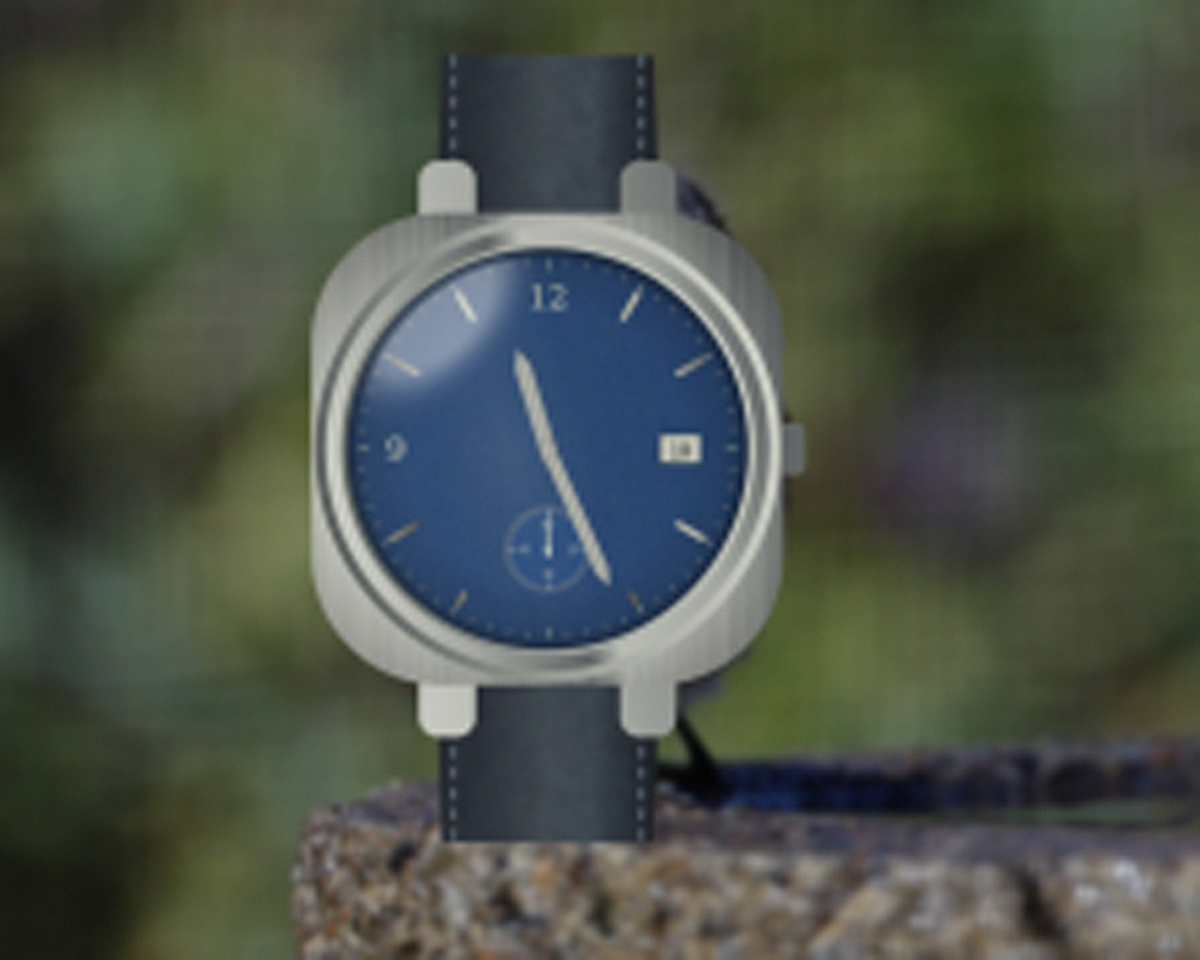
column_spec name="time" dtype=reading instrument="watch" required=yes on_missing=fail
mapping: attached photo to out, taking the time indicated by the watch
11:26
